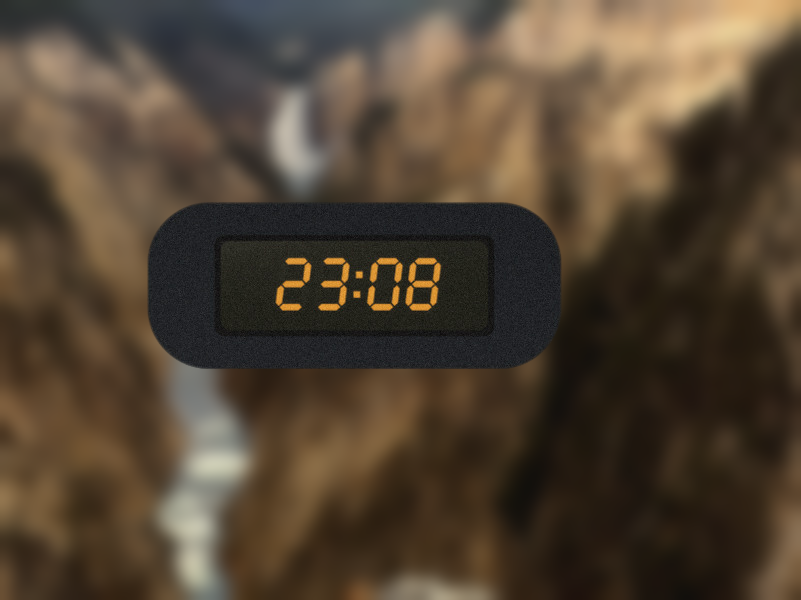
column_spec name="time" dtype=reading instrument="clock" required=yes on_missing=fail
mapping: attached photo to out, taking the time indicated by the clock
23:08
